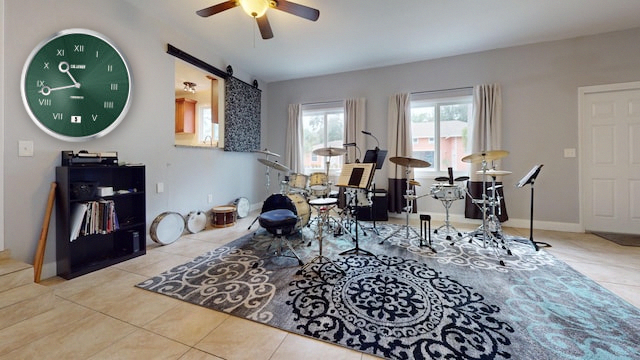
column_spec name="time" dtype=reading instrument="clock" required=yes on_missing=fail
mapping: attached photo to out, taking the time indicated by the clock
10:43
